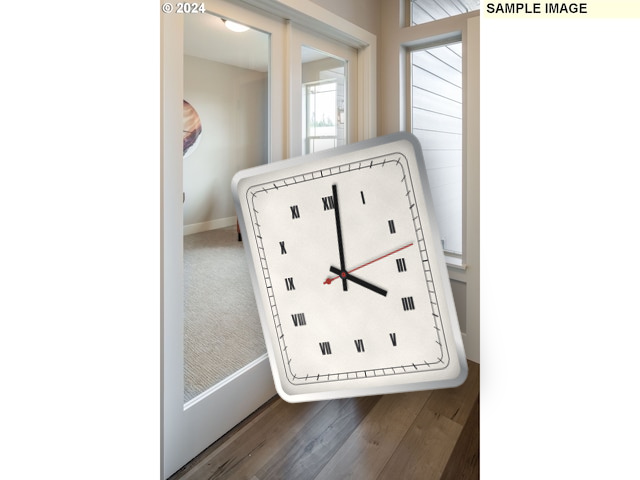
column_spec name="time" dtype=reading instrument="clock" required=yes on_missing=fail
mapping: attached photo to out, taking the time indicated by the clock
4:01:13
